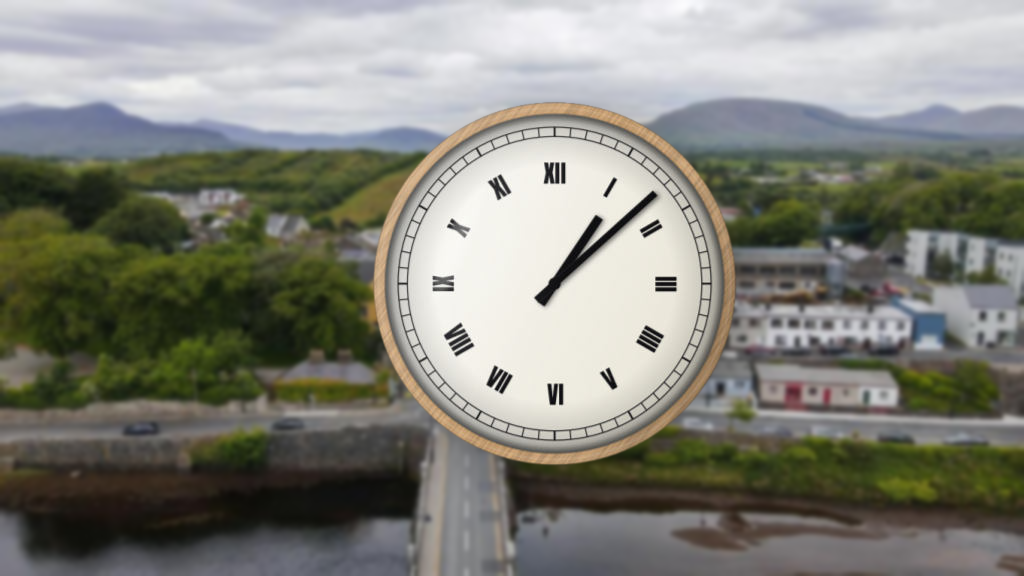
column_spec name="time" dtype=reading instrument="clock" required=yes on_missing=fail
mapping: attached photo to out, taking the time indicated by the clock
1:08
